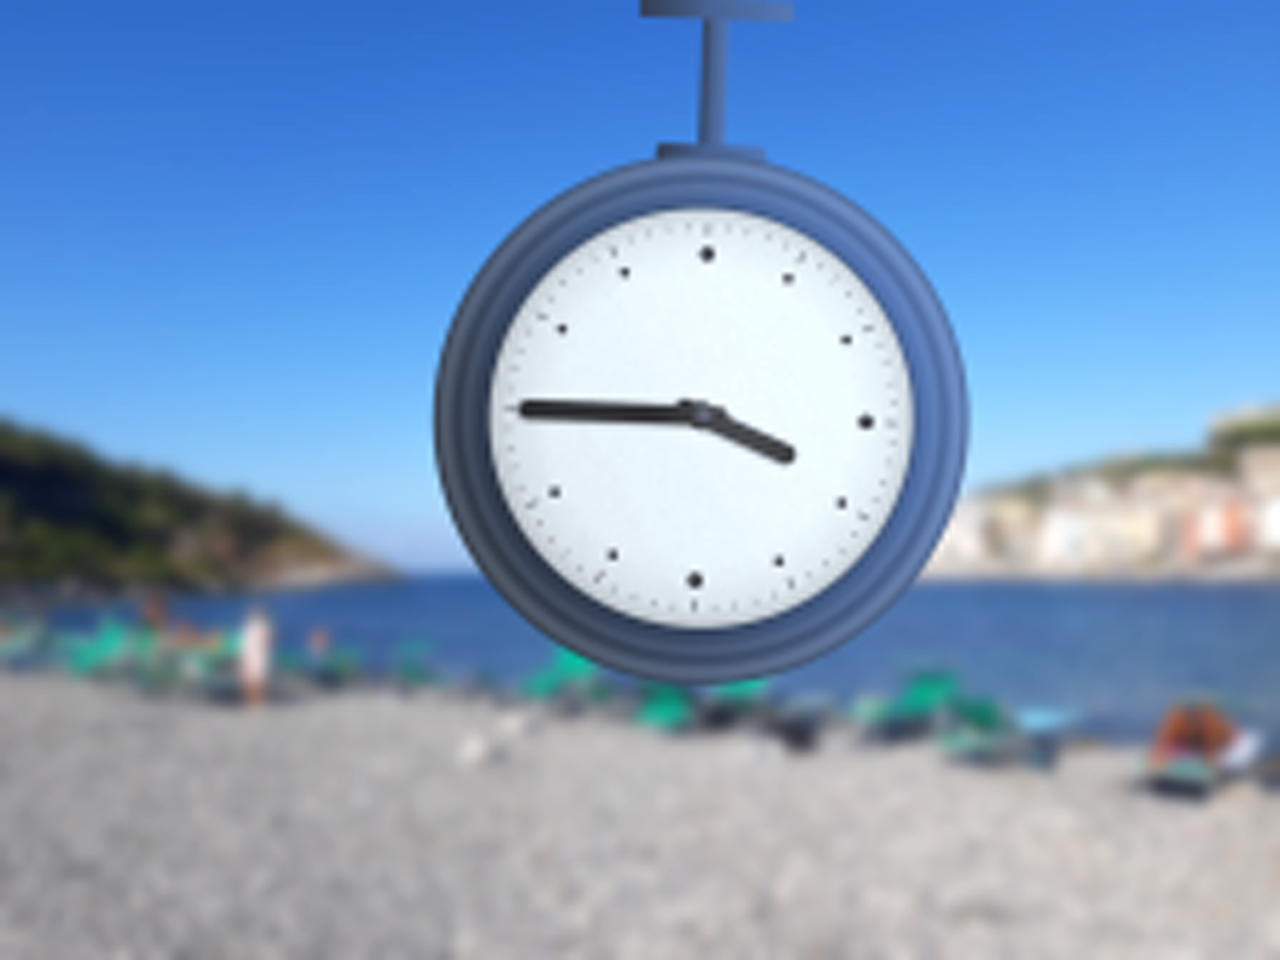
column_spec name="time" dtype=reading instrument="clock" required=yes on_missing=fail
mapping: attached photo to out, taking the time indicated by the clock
3:45
